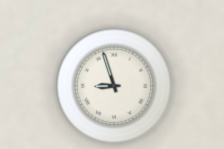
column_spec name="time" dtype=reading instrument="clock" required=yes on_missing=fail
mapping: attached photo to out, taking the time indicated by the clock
8:57
